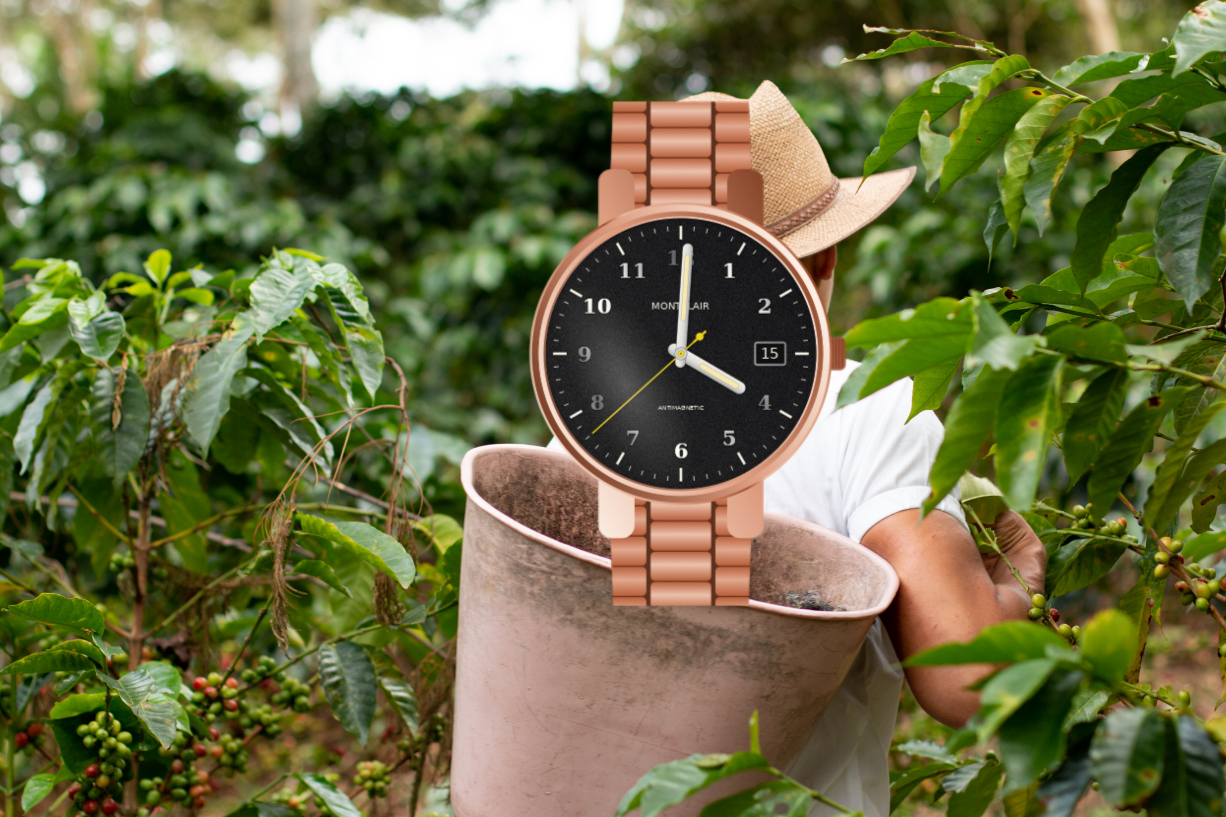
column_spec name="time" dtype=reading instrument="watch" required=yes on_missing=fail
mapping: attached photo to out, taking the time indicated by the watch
4:00:38
